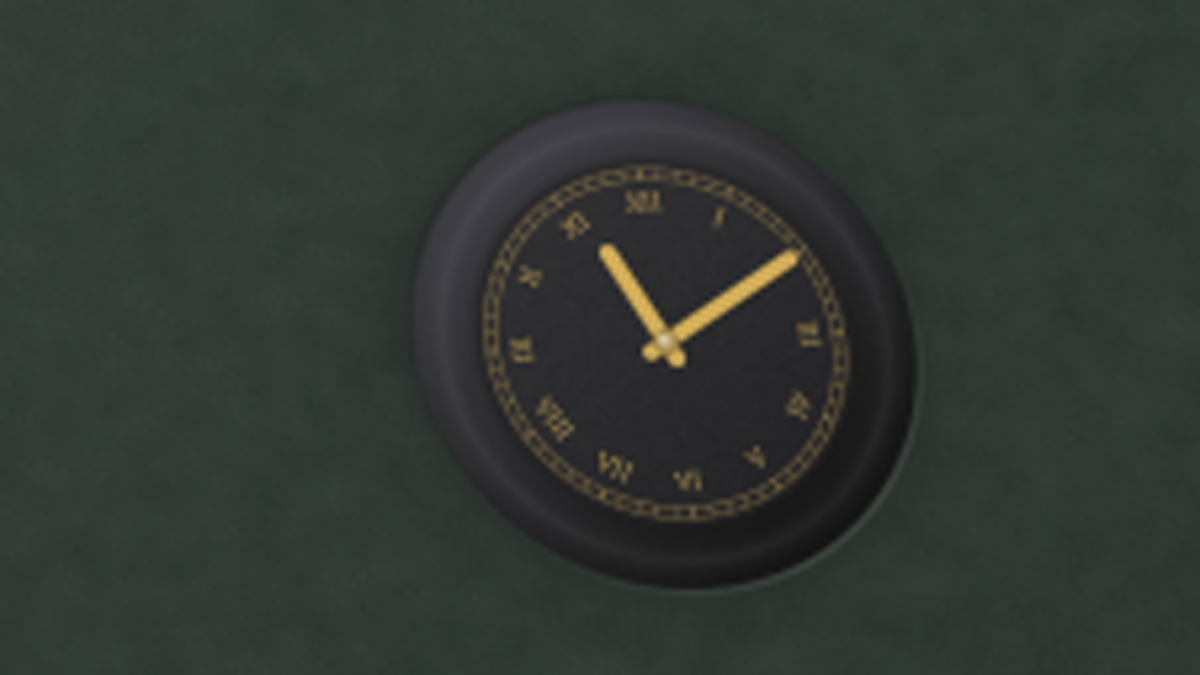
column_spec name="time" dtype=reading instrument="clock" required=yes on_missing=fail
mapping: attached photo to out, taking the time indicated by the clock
11:10
